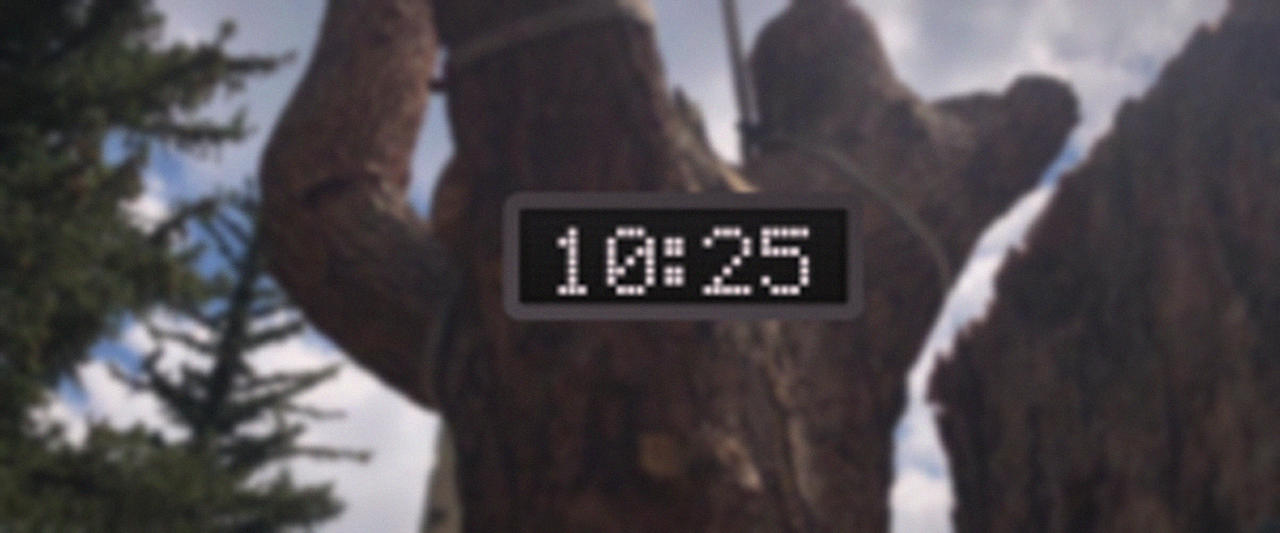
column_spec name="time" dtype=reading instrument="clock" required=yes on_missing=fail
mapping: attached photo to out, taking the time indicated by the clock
10:25
